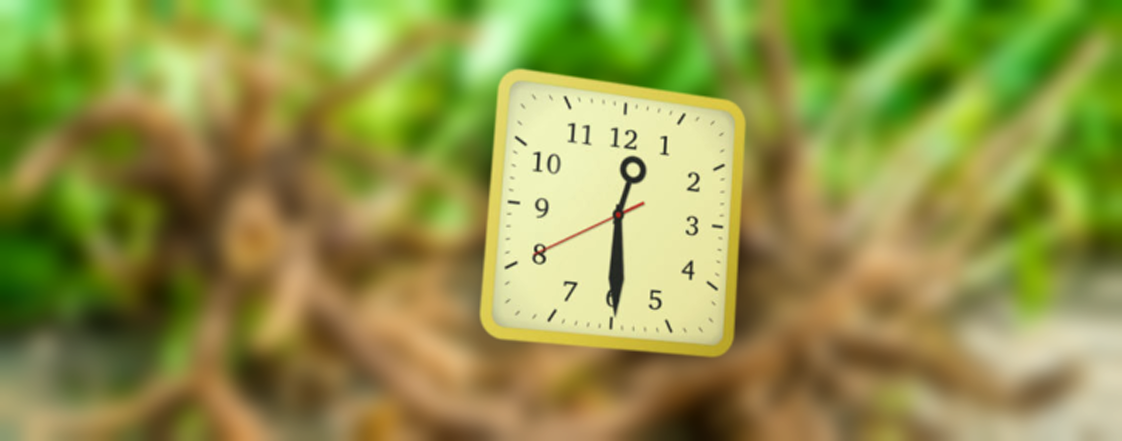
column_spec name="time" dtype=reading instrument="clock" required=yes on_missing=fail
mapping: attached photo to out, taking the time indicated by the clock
12:29:40
